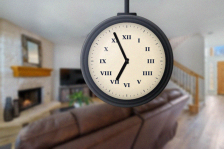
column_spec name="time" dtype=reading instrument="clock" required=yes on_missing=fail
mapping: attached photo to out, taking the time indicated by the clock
6:56
